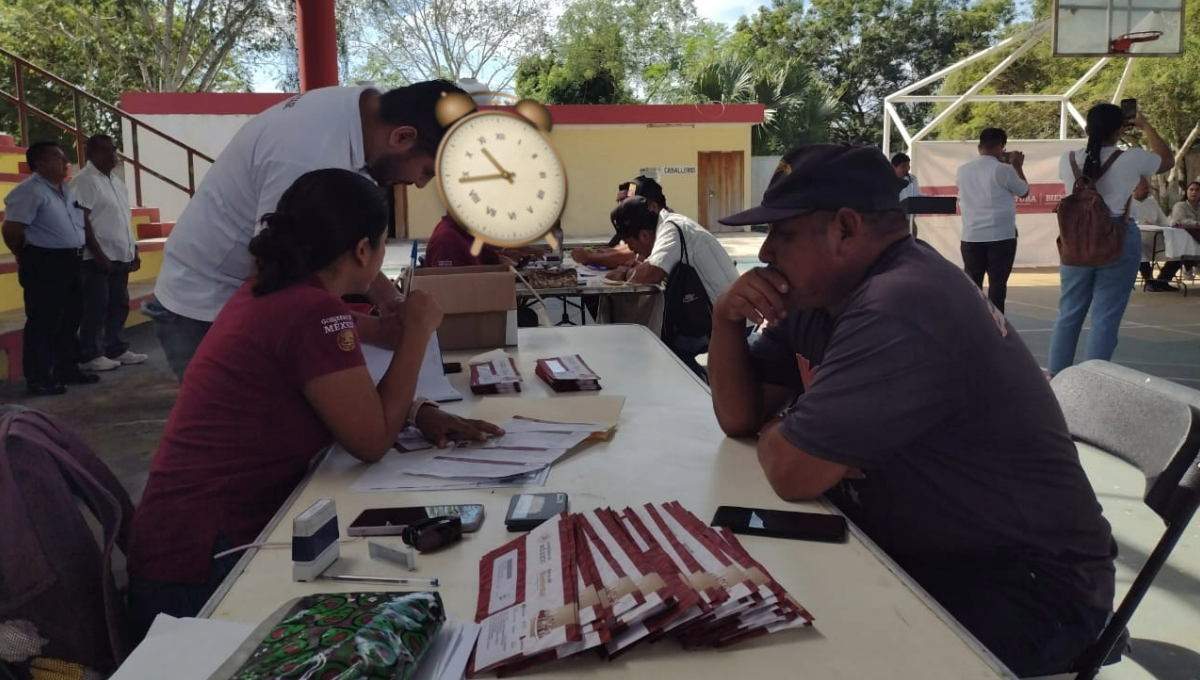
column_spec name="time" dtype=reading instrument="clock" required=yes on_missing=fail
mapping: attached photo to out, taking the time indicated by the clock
10:44
